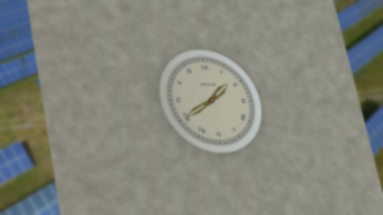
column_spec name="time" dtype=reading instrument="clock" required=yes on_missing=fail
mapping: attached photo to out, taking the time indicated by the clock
1:40
